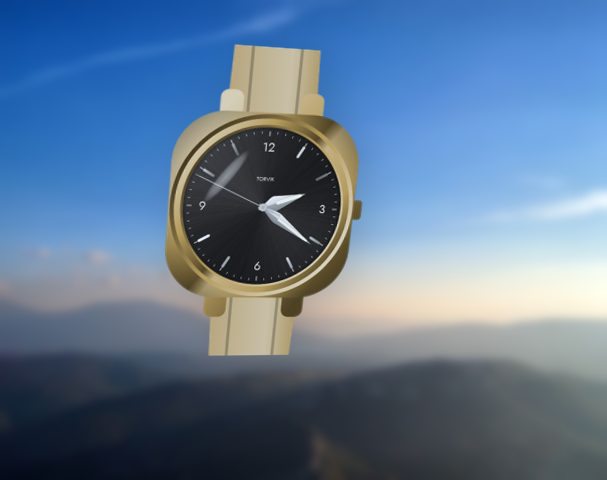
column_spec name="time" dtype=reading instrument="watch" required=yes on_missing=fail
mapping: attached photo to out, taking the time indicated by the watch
2:20:49
